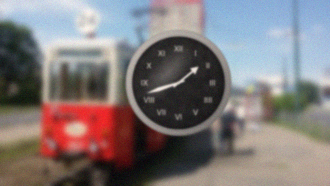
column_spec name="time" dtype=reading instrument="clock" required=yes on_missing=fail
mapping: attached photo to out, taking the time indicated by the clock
1:42
